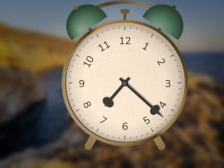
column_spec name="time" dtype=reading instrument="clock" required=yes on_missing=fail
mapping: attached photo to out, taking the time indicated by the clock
7:22
